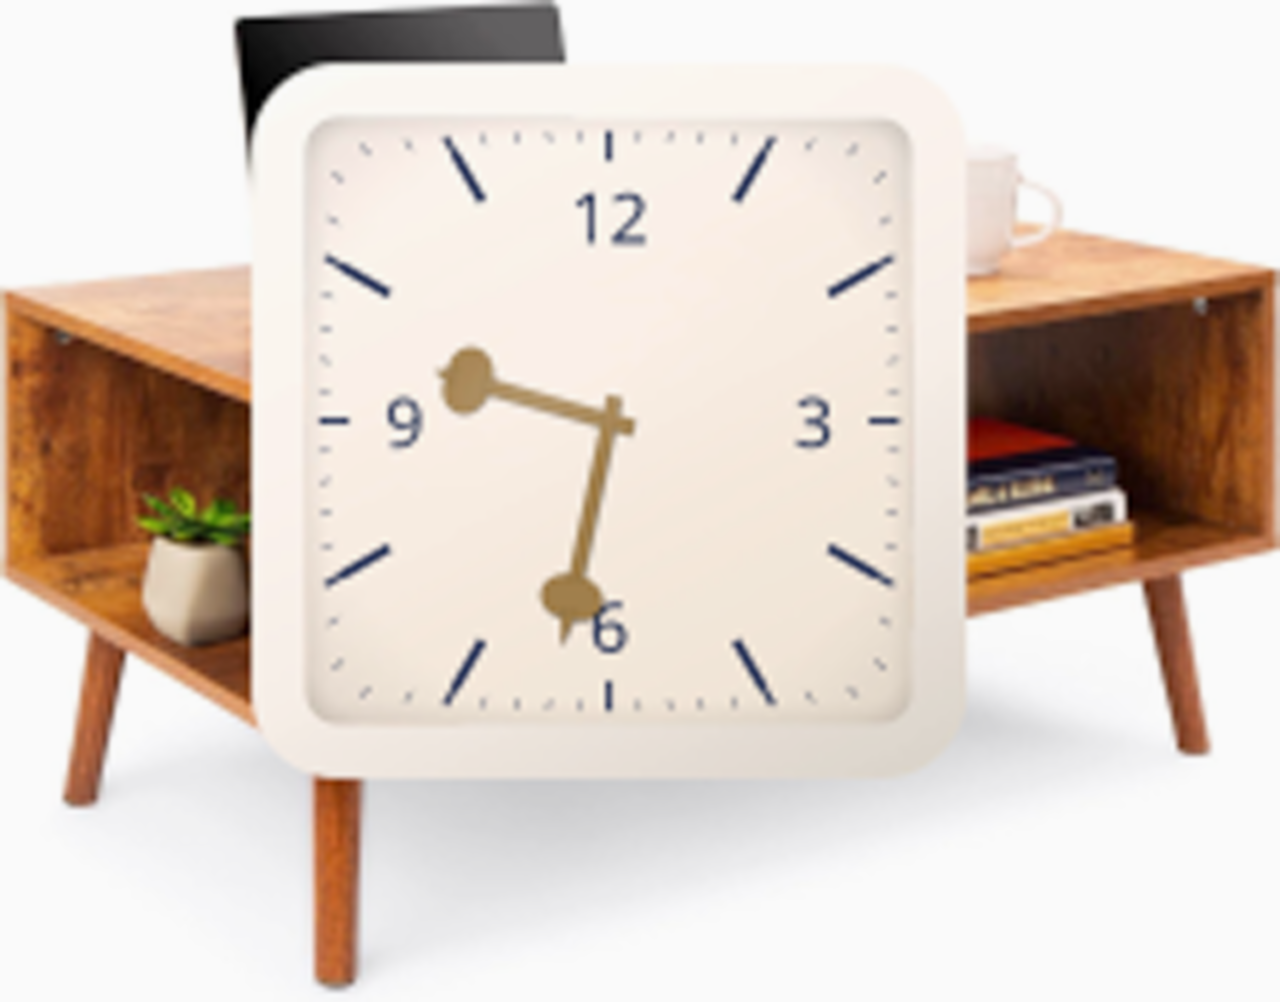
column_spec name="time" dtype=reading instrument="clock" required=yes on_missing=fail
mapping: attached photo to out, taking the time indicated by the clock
9:32
